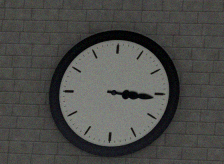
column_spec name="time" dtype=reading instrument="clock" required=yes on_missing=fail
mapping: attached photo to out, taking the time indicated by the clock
3:16
